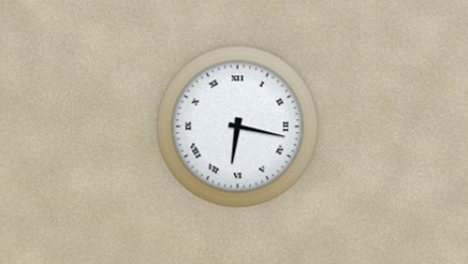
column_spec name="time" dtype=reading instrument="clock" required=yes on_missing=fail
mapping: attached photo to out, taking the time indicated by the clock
6:17
